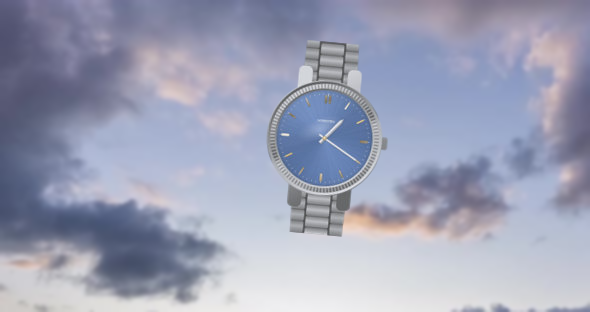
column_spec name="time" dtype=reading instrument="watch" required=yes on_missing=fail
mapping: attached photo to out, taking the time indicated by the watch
1:20
